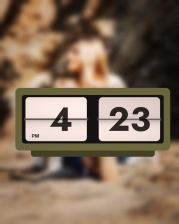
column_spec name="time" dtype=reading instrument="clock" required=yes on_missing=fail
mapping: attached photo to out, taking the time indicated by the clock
4:23
